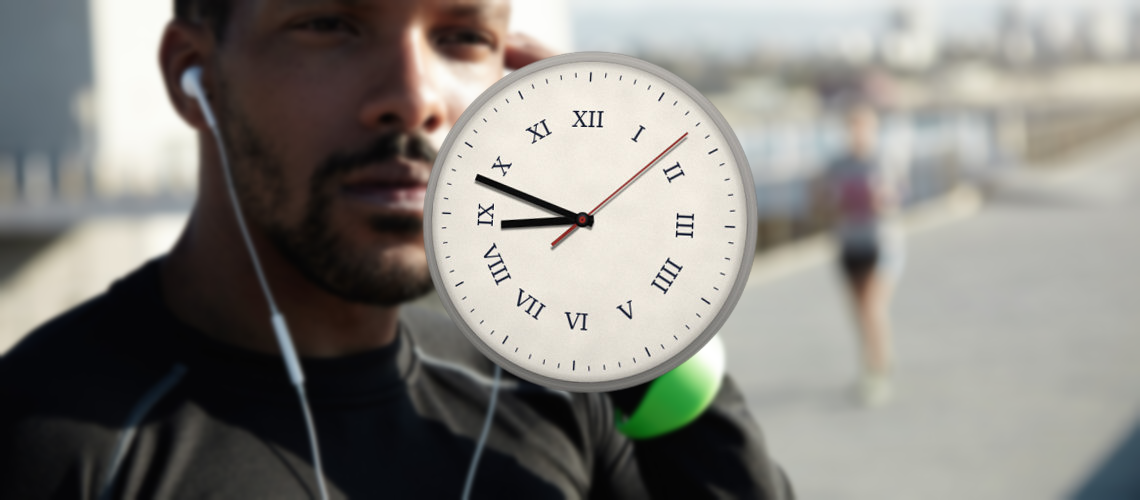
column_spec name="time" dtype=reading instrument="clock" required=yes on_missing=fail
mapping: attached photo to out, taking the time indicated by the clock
8:48:08
